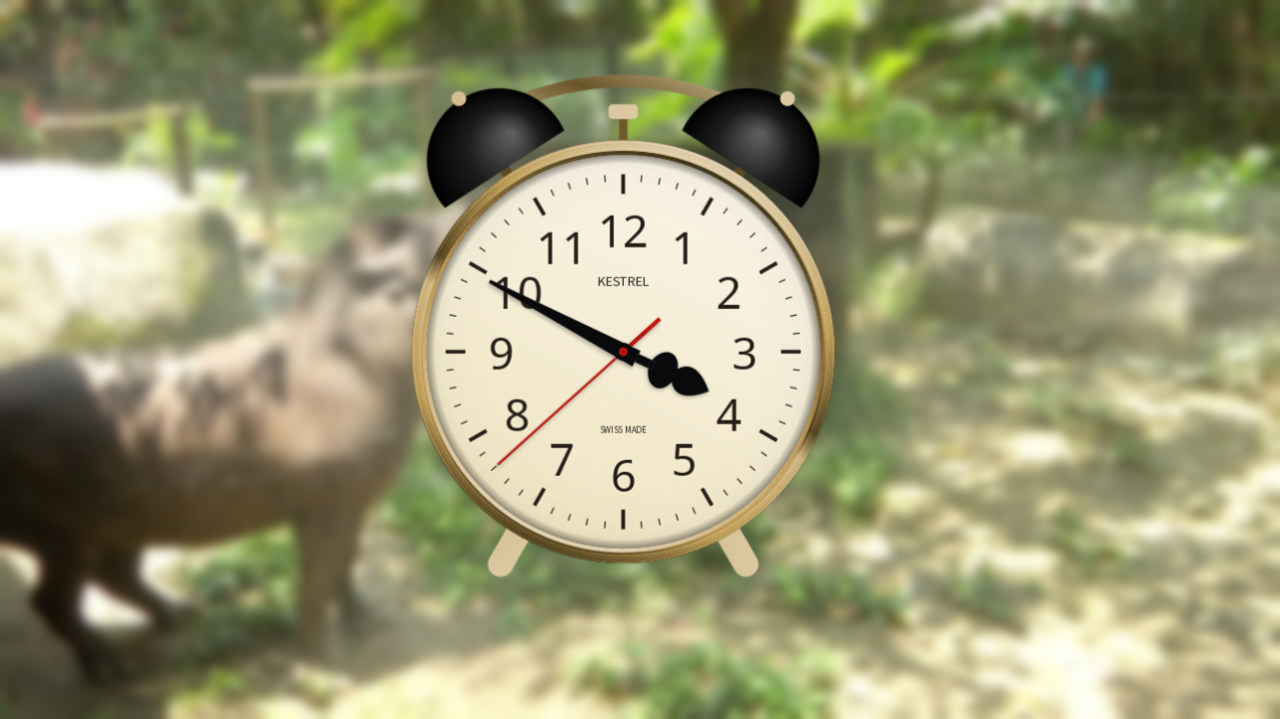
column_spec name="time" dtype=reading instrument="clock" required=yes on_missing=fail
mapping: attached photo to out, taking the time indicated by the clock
3:49:38
